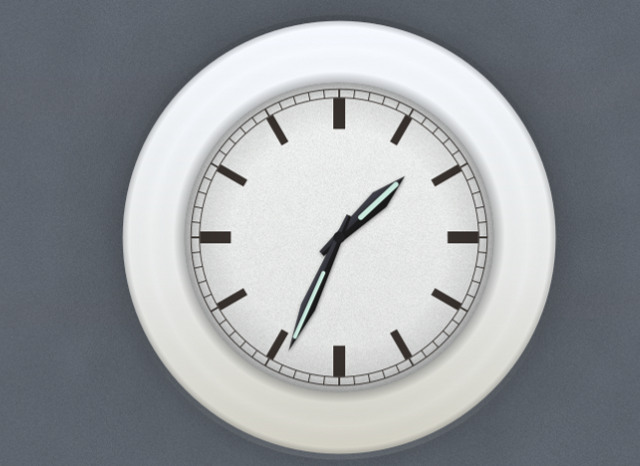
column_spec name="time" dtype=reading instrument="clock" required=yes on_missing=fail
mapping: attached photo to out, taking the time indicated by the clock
1:34
